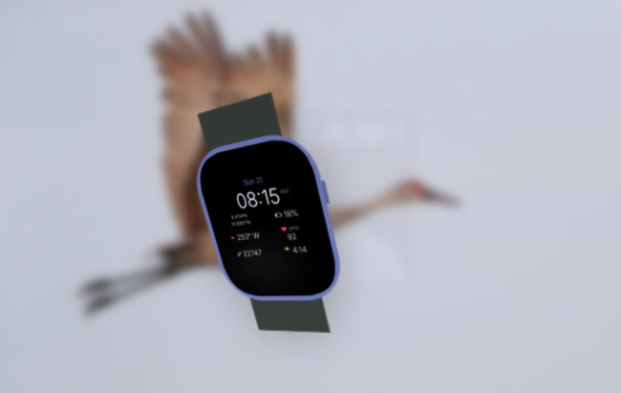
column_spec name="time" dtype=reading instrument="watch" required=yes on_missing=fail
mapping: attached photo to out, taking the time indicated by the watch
8:15
